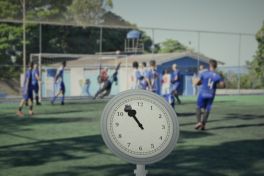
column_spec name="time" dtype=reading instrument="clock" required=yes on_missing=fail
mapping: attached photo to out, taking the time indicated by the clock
10:54
